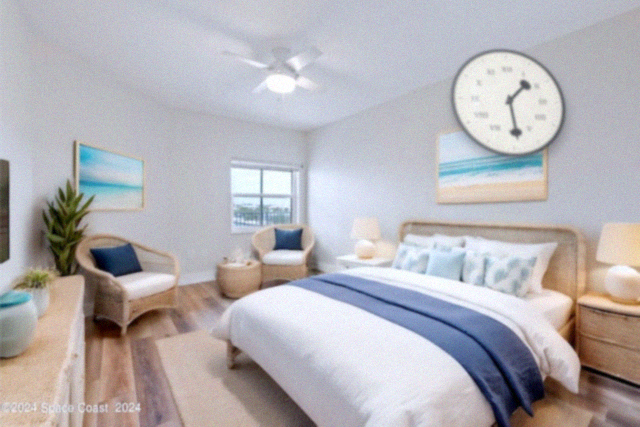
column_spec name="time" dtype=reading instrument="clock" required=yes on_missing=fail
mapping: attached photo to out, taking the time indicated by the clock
1:29
